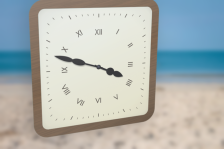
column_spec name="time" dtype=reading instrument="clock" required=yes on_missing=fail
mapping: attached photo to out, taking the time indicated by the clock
3:48
